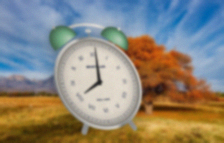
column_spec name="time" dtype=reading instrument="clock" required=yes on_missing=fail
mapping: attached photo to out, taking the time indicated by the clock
8:01
